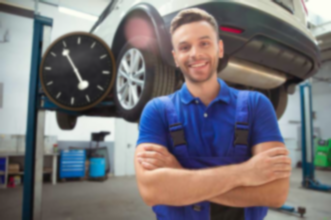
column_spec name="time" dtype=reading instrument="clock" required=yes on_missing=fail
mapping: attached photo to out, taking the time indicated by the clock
4:54
